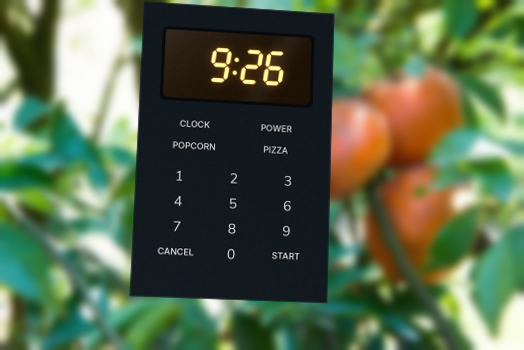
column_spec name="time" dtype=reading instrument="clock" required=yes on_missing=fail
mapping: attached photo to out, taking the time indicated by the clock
9:26
